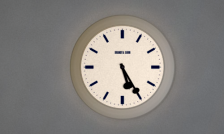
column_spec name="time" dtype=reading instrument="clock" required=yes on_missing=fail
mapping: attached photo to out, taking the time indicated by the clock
5:25
